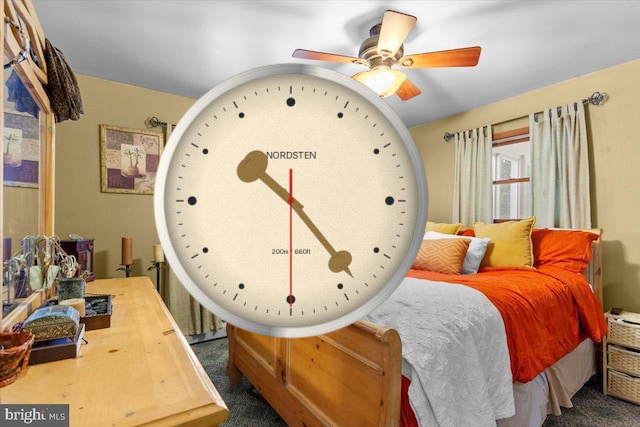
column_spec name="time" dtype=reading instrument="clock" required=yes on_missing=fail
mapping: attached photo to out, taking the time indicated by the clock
10:23:30
